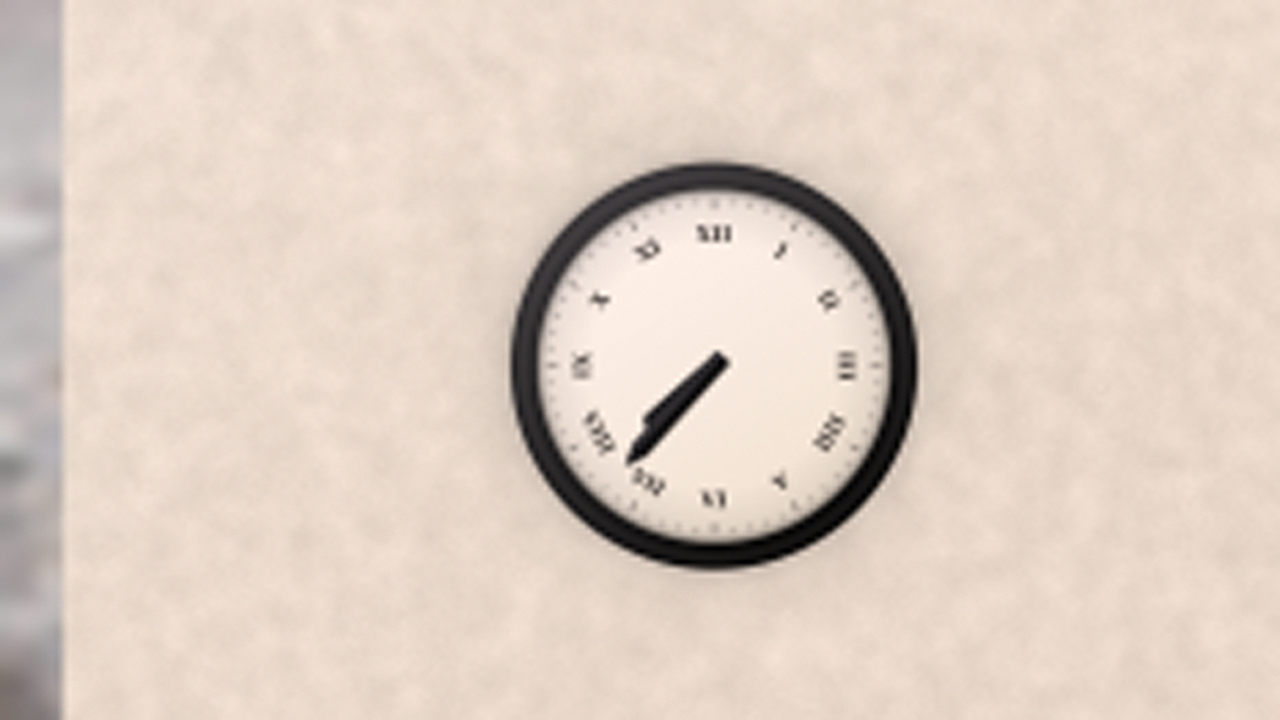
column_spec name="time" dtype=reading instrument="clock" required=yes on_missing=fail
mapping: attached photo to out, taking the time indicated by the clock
7:37
